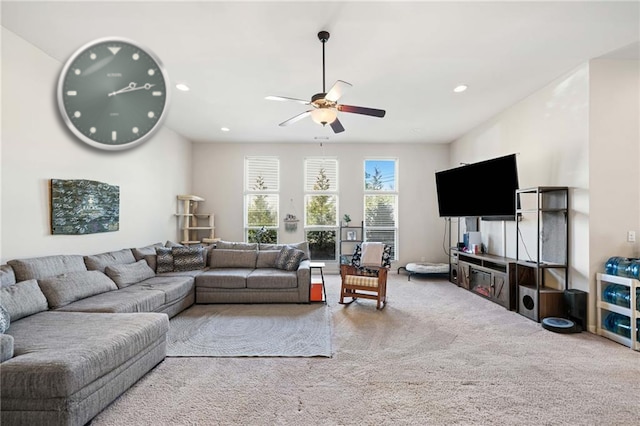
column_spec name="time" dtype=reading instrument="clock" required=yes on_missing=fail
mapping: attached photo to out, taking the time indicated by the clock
2:13
